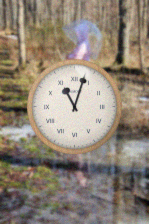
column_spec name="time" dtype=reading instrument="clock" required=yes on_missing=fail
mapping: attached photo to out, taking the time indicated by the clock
11:03
